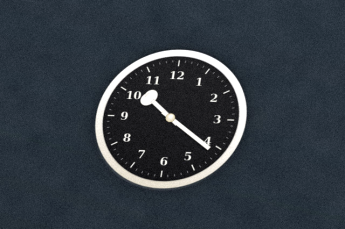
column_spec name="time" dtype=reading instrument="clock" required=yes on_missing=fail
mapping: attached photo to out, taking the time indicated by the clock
10:21
